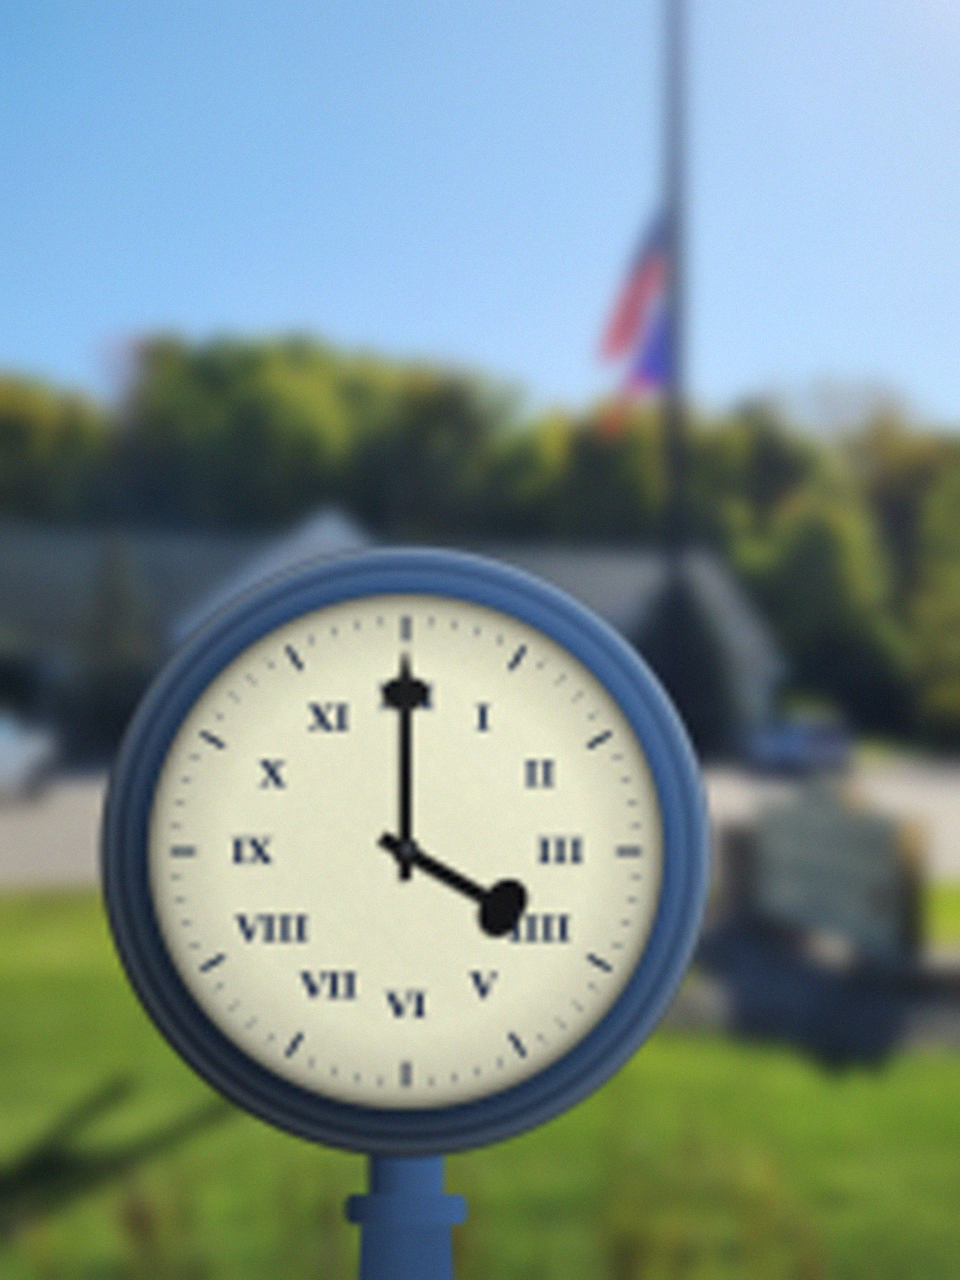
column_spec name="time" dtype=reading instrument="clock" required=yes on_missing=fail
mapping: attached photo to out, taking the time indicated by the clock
4:00
